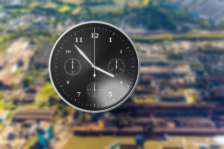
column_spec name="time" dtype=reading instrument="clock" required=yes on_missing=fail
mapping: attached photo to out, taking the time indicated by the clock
3:53
